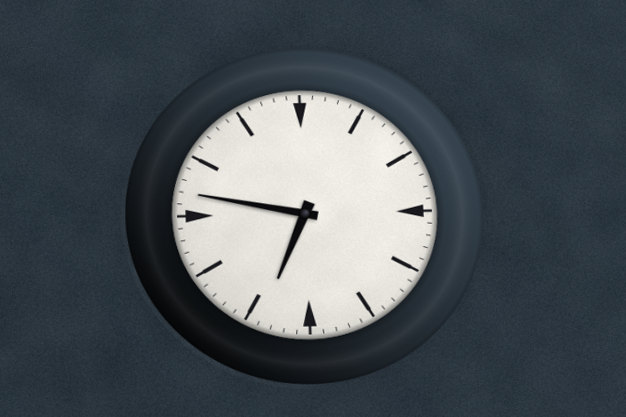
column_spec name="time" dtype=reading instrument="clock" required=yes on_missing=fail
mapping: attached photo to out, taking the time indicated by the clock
6:47
